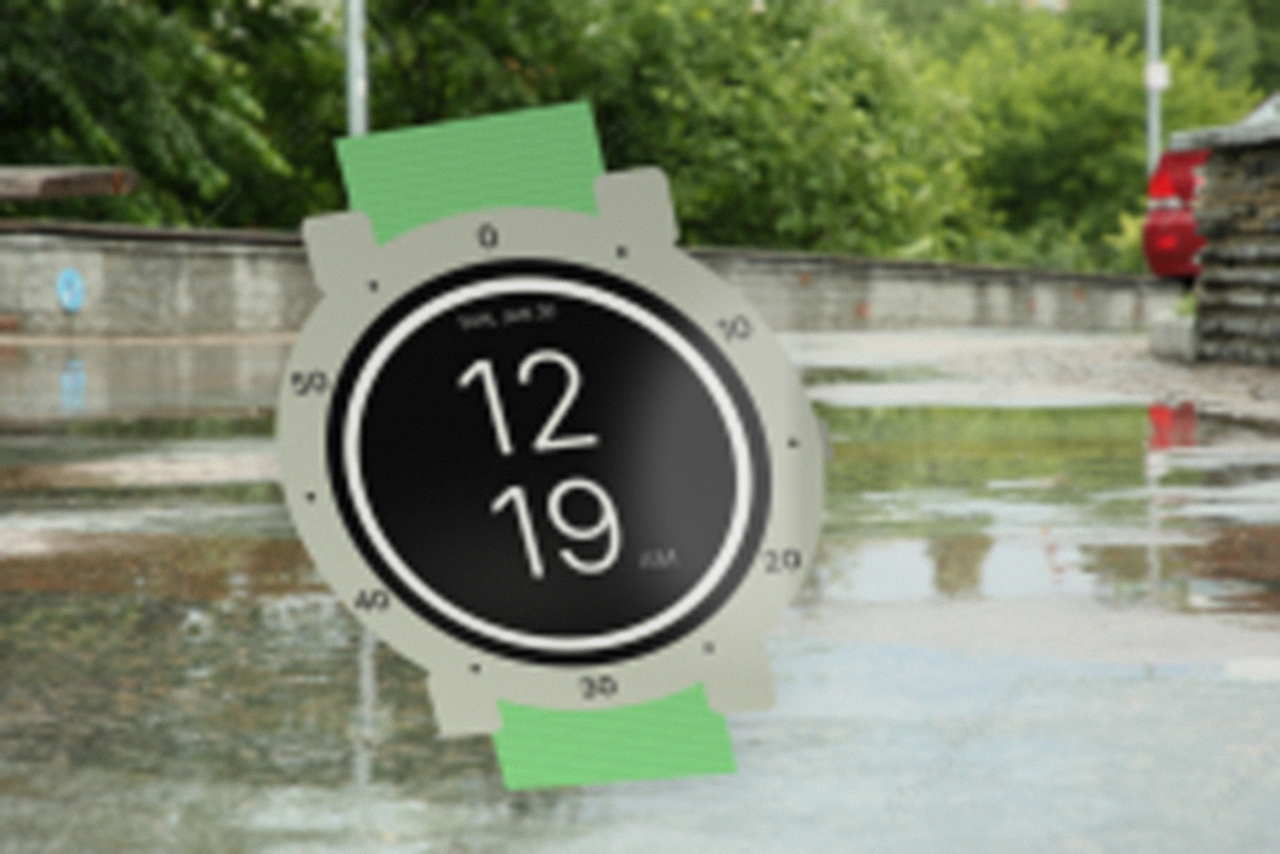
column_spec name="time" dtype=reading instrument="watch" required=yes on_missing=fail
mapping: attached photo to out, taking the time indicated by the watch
12:19
